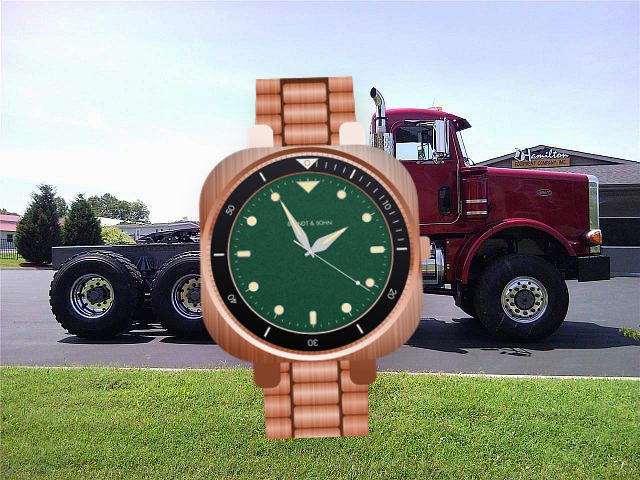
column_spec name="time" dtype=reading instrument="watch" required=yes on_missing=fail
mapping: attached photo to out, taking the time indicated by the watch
1:55:21
